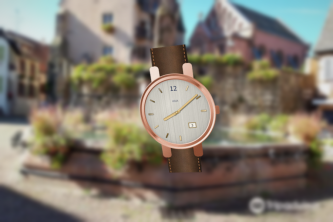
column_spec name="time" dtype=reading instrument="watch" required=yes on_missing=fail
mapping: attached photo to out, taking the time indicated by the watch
8:09
